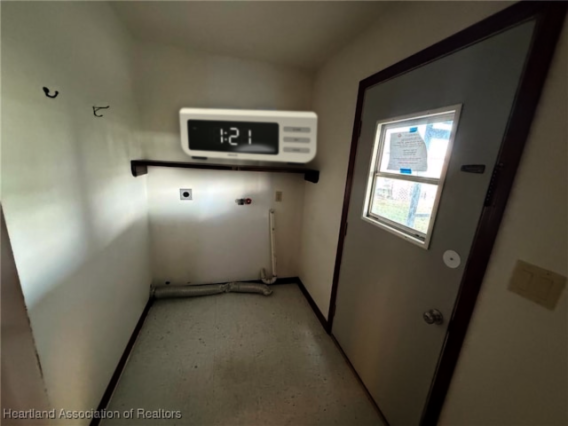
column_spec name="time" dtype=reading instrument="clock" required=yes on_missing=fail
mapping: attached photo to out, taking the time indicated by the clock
1:21
